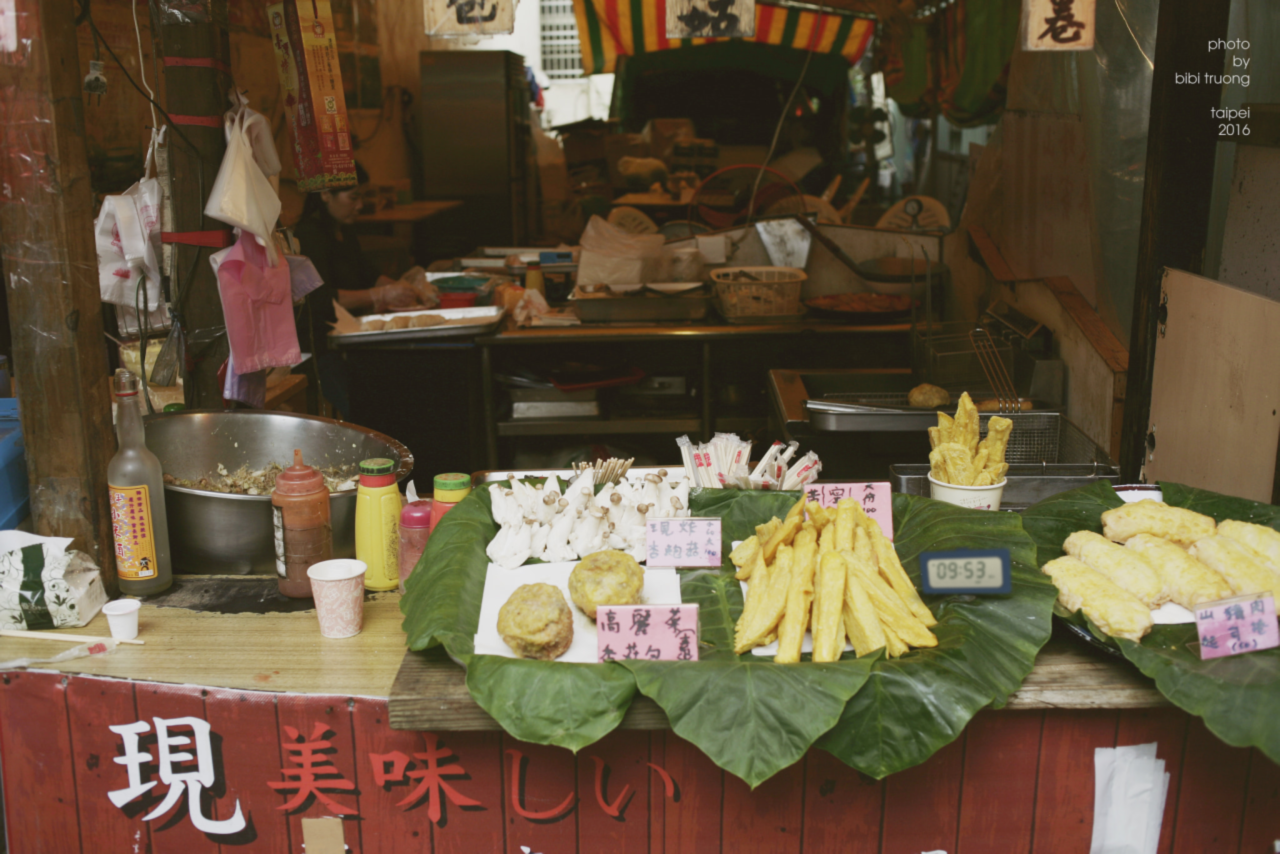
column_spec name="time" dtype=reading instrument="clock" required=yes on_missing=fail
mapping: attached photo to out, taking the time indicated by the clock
9:53
